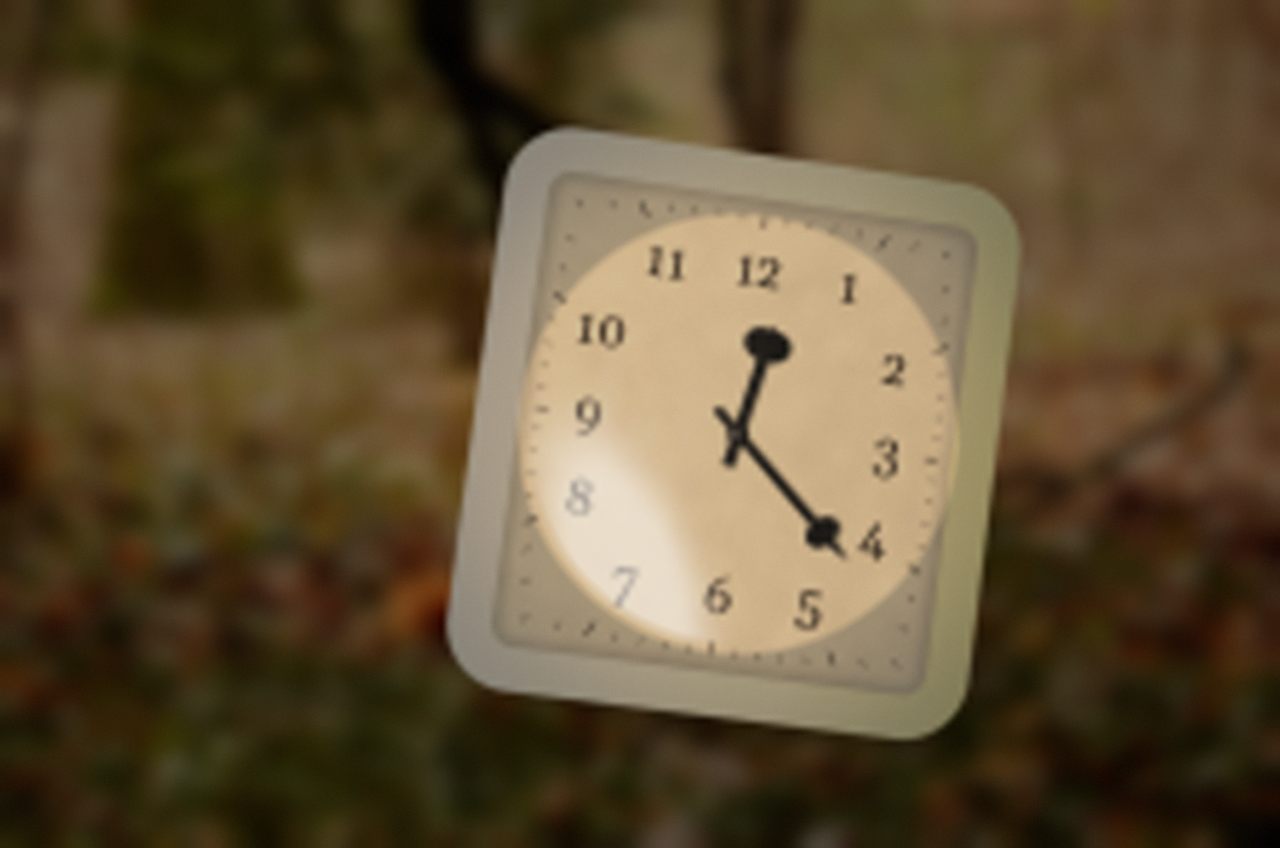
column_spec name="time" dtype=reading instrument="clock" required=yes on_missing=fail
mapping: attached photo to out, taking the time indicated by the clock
12:22
